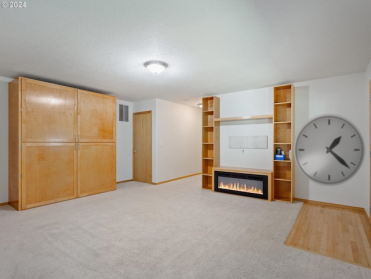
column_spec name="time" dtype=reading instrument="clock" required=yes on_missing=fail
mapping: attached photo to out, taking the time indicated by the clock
1:22
